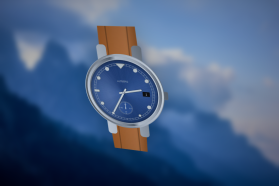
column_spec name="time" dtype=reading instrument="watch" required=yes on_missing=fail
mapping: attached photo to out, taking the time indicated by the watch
2:35
